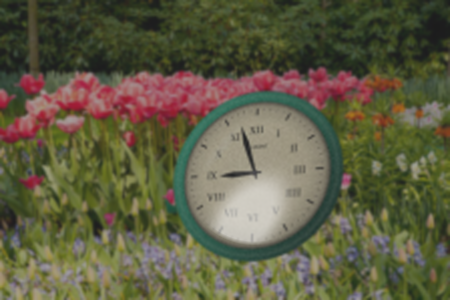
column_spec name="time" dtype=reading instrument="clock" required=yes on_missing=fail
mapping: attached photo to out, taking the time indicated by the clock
8:57
